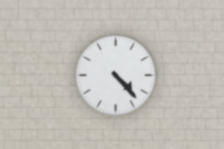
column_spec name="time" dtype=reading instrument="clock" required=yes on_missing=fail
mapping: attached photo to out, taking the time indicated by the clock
4:23
